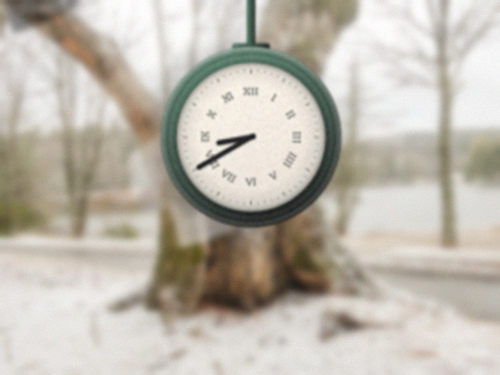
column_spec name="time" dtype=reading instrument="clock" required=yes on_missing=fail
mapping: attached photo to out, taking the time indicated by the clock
8:40
